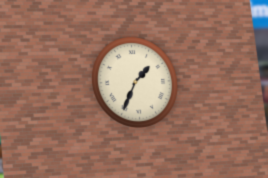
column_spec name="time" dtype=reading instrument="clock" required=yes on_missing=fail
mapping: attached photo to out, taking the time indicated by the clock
1:35
